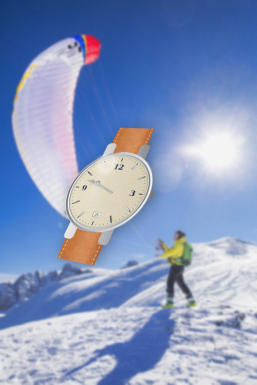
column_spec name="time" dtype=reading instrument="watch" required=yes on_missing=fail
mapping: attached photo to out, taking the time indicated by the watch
9:48
